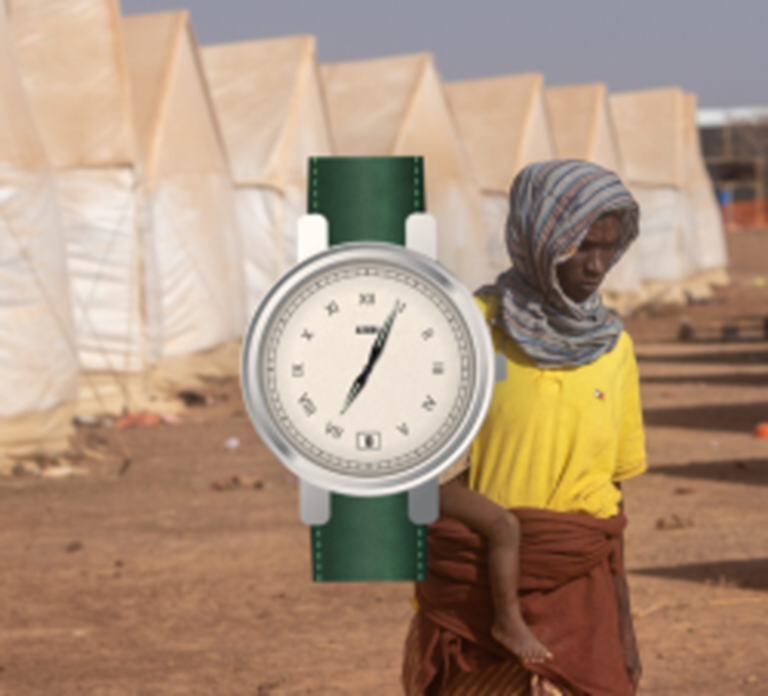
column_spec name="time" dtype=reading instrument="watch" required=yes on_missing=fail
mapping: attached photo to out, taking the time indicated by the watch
7:04
